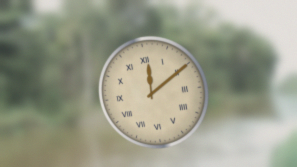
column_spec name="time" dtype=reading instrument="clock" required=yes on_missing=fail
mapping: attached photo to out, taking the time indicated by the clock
12:10
